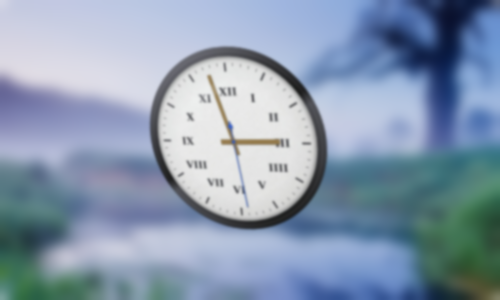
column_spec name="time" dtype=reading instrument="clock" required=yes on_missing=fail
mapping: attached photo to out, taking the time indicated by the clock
2:57:29
